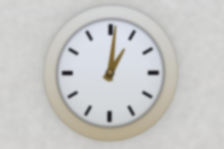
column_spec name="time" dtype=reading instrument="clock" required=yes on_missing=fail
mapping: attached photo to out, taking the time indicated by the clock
1:01
